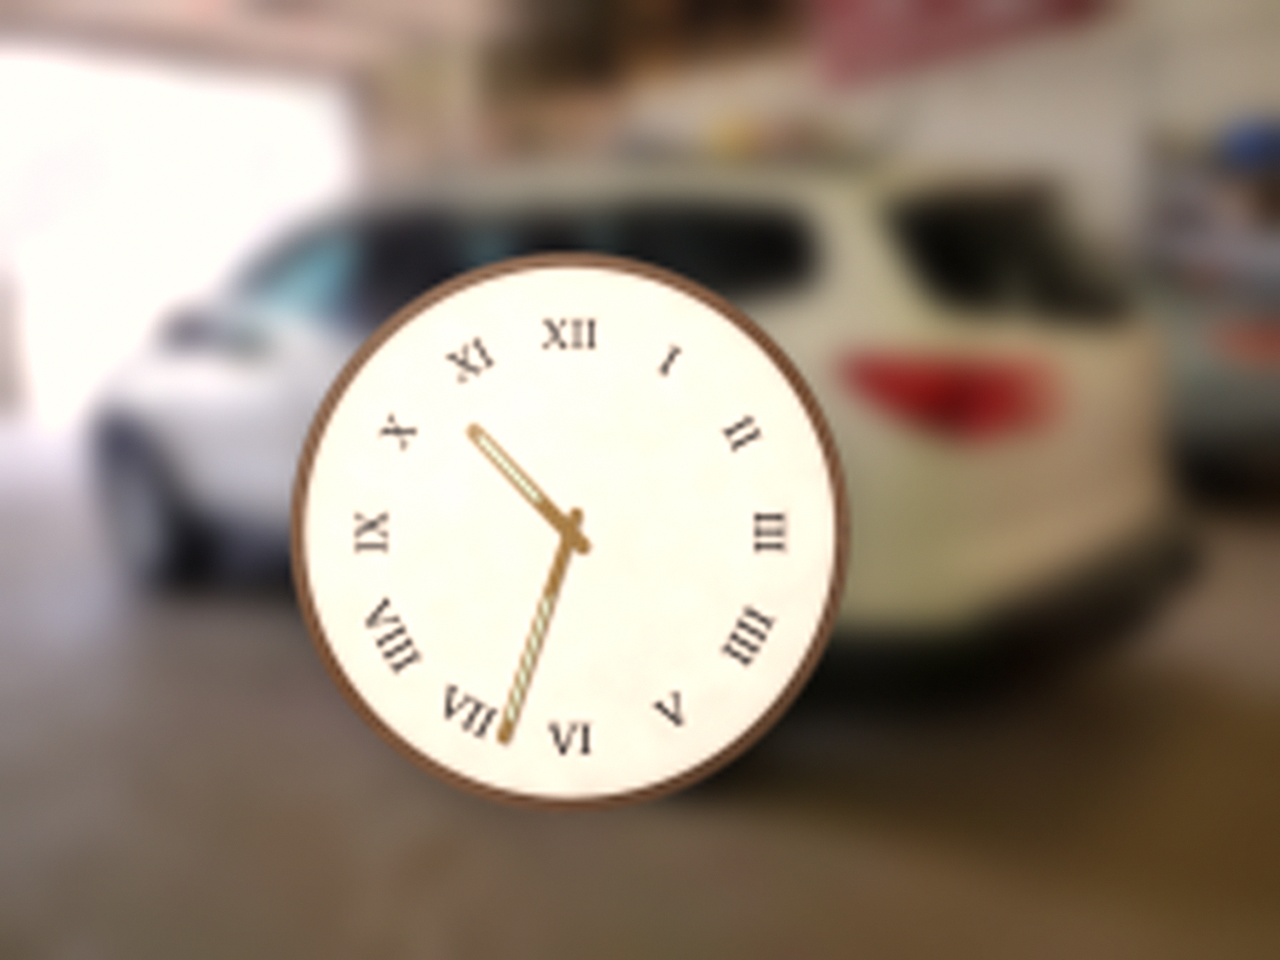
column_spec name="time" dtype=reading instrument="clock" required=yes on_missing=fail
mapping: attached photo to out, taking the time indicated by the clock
10:33
